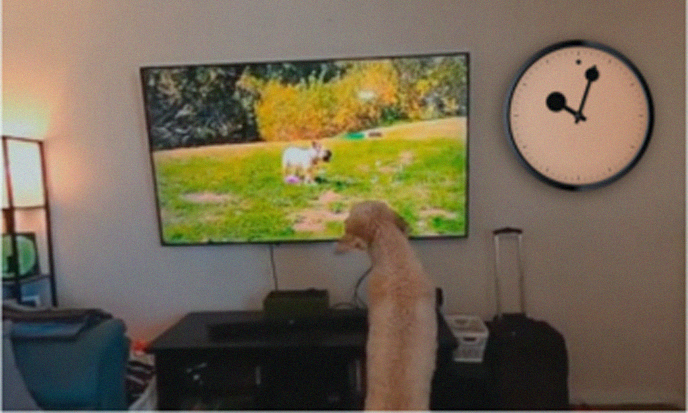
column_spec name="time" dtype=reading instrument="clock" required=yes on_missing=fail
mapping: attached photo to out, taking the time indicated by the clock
10:03
